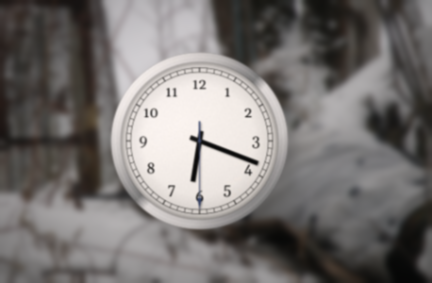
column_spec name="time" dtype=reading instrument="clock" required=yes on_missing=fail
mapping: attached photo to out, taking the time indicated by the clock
6:18:30
